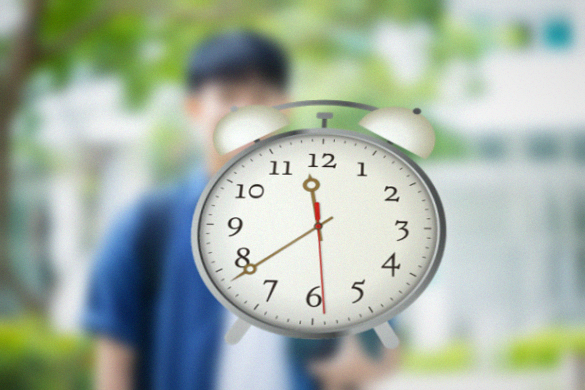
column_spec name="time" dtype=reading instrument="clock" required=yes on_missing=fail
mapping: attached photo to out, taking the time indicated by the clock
11:38:29
